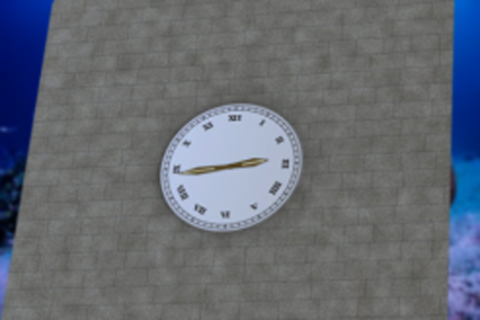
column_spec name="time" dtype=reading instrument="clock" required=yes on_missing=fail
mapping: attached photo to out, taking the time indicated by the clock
2:44
